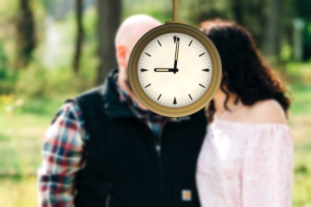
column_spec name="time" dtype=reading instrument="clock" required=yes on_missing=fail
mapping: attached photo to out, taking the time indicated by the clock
9:01
